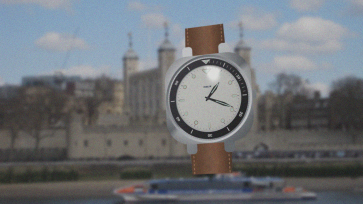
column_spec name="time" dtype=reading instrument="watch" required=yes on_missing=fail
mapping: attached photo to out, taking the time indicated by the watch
1:19
